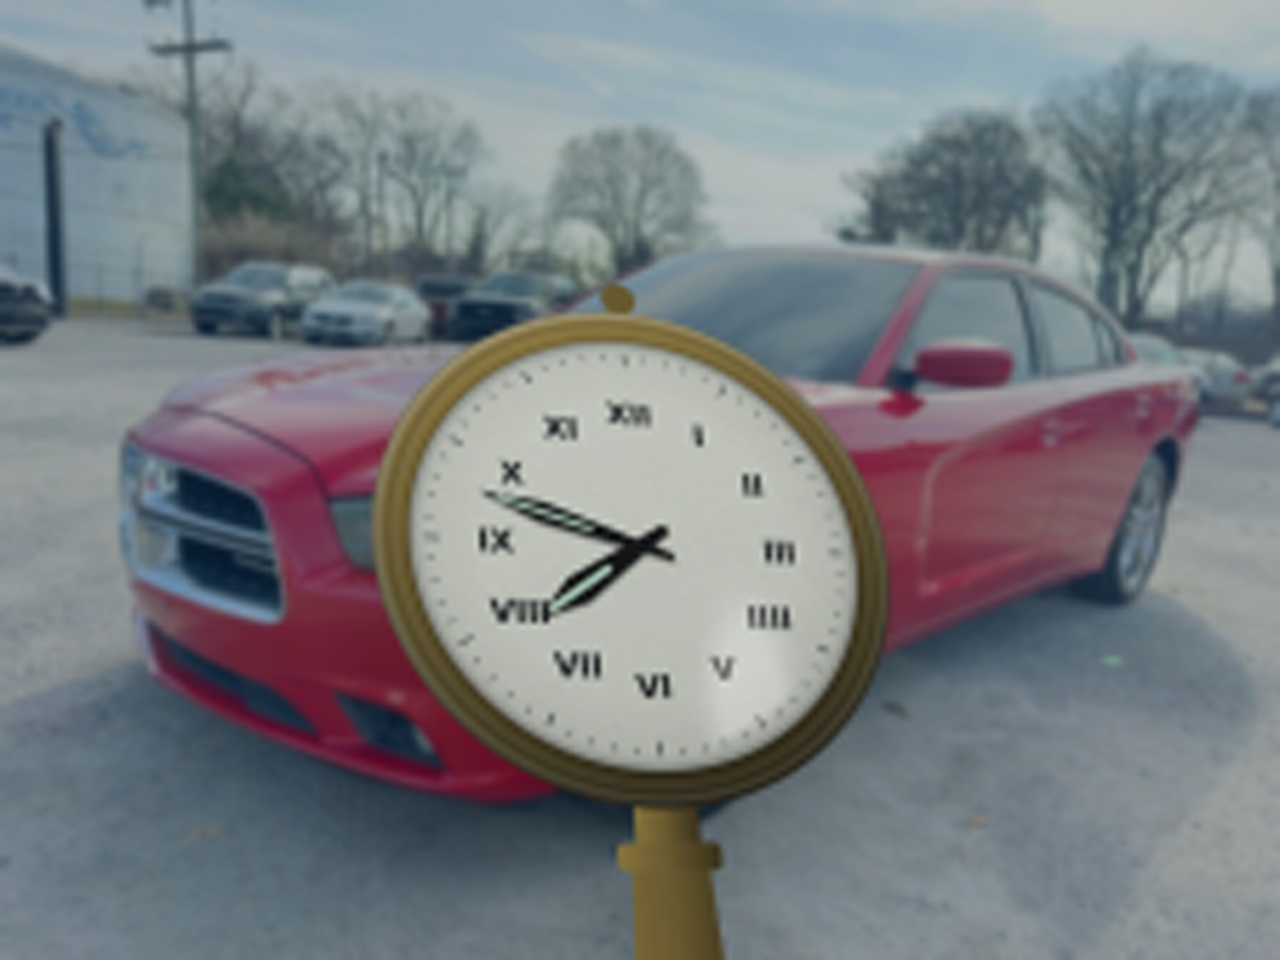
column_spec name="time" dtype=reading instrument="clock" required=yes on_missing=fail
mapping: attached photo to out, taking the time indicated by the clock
7:48
